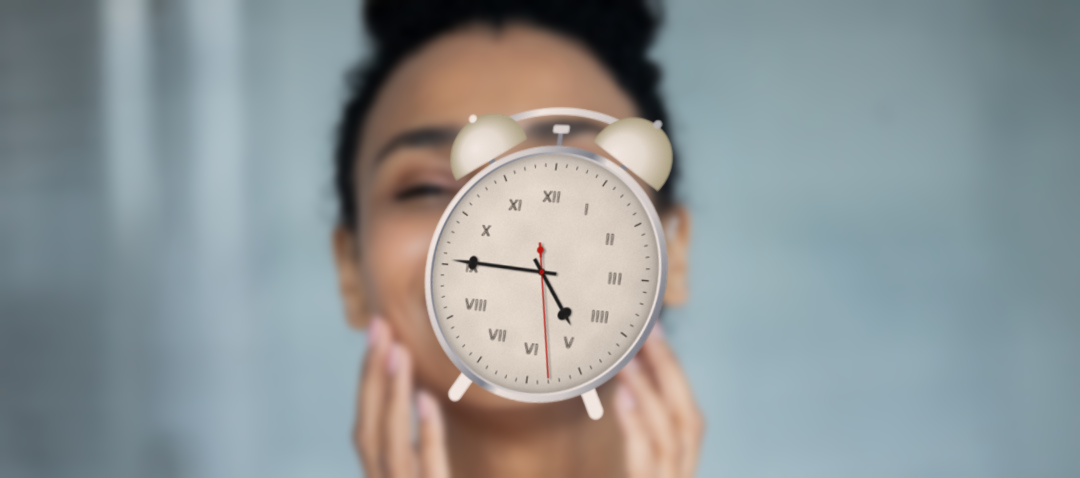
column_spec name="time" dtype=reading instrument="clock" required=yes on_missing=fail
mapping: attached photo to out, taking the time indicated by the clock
4:45:28
